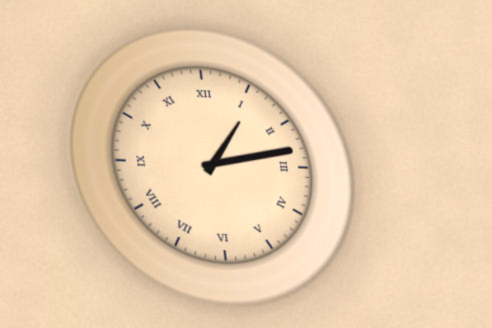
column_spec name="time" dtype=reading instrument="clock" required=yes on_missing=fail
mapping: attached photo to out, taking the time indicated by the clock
1:13
